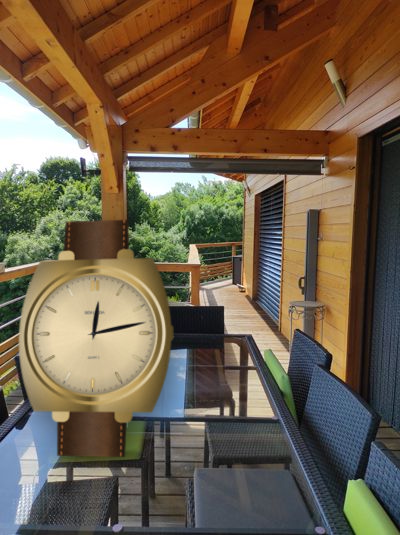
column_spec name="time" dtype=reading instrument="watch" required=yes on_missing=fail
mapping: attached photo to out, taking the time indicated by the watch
12:13
